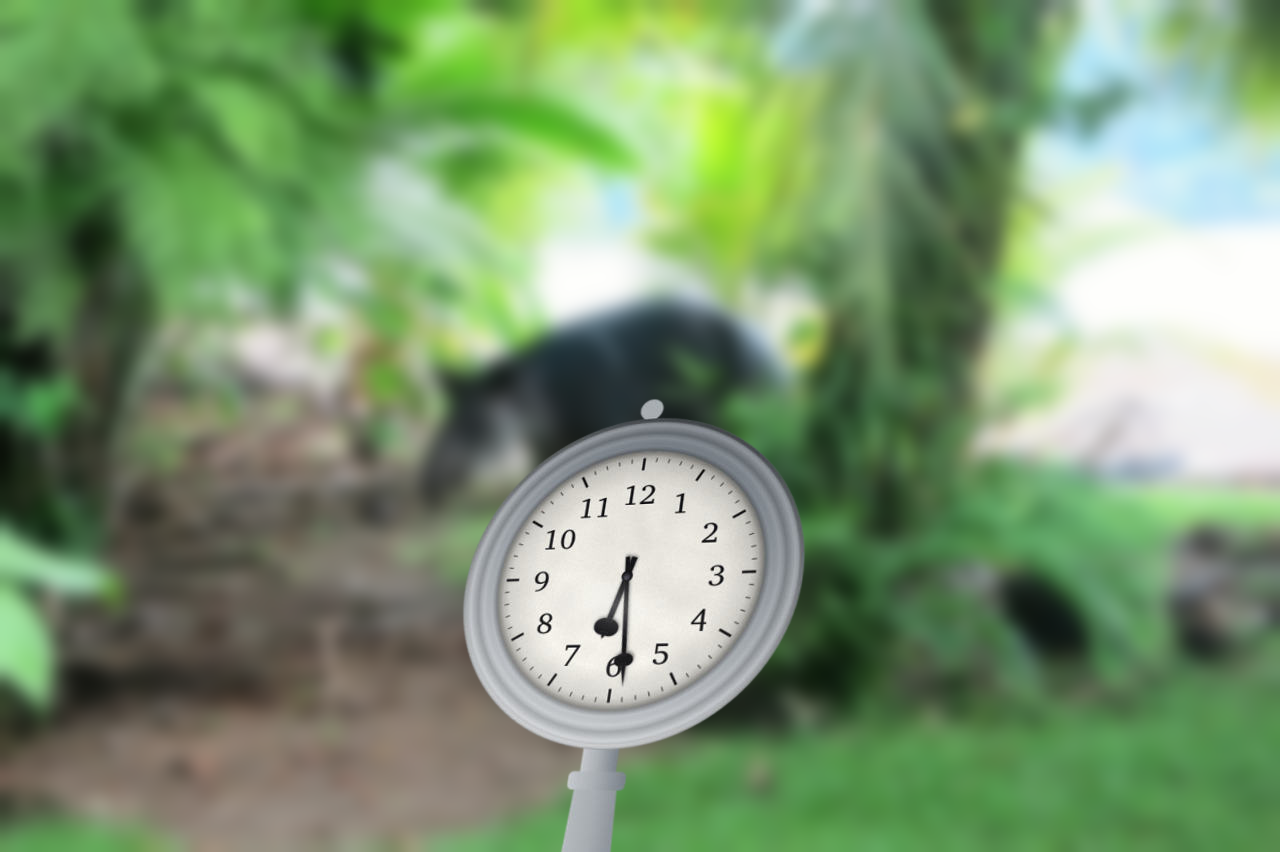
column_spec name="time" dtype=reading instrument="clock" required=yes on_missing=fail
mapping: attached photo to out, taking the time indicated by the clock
6:29
